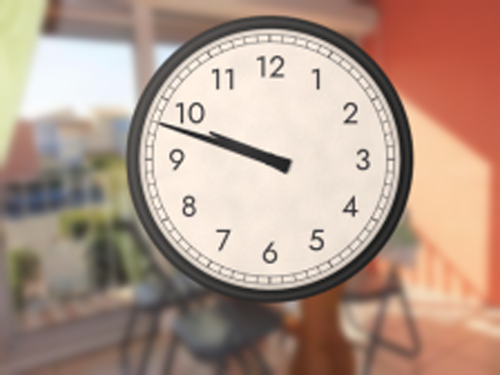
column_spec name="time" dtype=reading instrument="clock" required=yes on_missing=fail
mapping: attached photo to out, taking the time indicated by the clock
9:48
